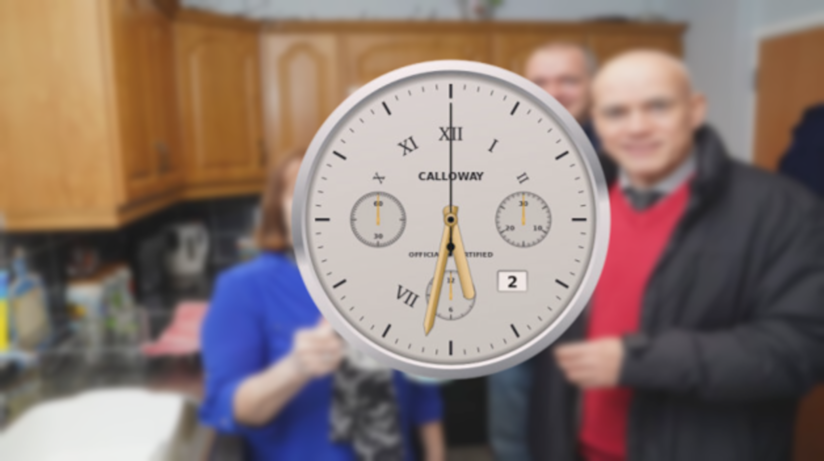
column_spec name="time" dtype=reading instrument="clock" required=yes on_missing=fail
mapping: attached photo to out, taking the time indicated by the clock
5:32
